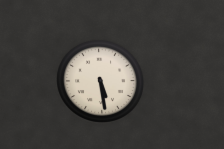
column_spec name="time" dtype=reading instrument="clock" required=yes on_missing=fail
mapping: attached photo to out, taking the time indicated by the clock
5:29
